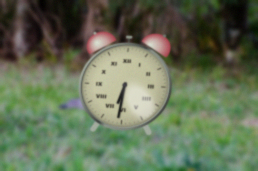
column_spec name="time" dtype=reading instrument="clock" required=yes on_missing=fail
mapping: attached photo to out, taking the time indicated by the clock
6:31
